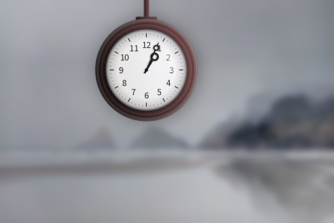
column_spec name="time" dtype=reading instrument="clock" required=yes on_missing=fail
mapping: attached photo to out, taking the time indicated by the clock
1:04
